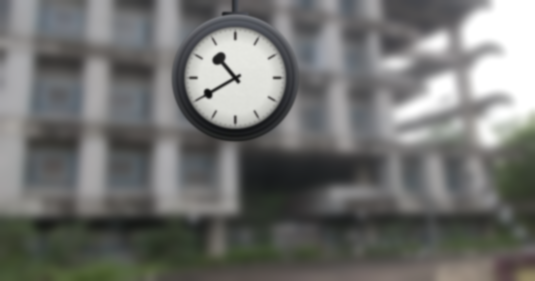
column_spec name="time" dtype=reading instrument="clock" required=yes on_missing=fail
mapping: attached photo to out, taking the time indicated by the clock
10:40
